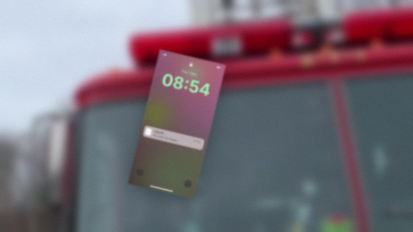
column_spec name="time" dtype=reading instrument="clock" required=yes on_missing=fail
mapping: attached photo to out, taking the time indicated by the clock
8:54
